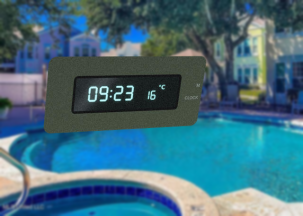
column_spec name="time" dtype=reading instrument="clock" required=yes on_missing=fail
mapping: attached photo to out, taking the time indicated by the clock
9:23
